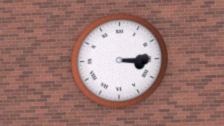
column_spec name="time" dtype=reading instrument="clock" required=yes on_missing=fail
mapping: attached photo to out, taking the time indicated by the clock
3:15
